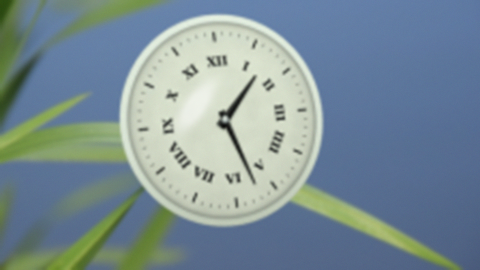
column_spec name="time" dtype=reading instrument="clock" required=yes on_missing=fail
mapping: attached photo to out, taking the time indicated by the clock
1:27
